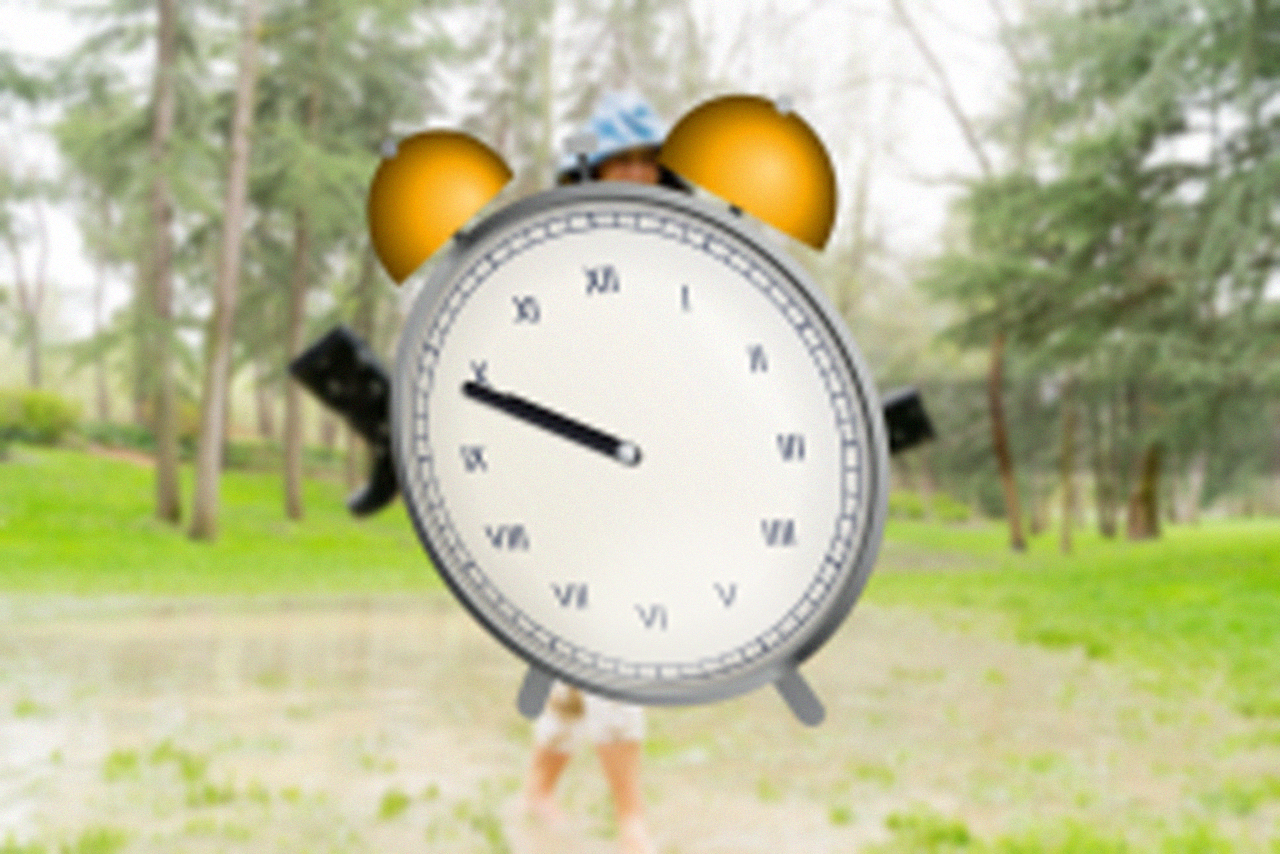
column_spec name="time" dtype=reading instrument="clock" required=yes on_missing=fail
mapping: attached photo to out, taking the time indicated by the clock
9:49
